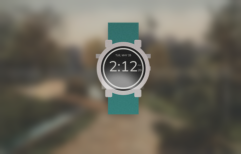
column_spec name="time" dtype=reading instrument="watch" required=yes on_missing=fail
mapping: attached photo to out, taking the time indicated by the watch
2:12
